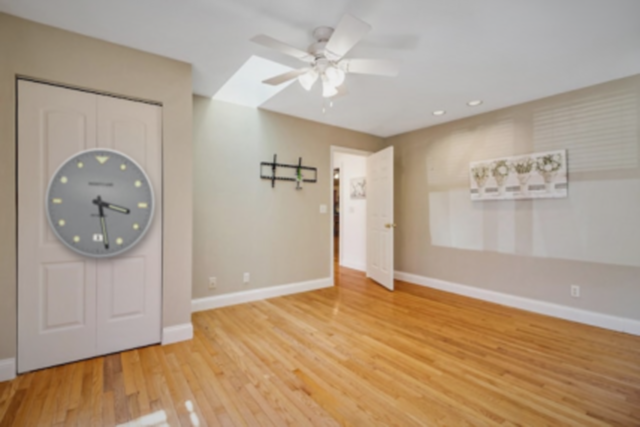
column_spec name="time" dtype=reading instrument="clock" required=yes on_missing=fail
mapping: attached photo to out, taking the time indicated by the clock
3:28
